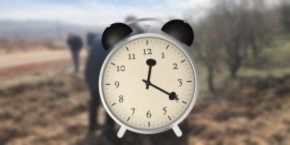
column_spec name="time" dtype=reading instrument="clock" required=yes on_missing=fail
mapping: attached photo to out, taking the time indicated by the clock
12:20
